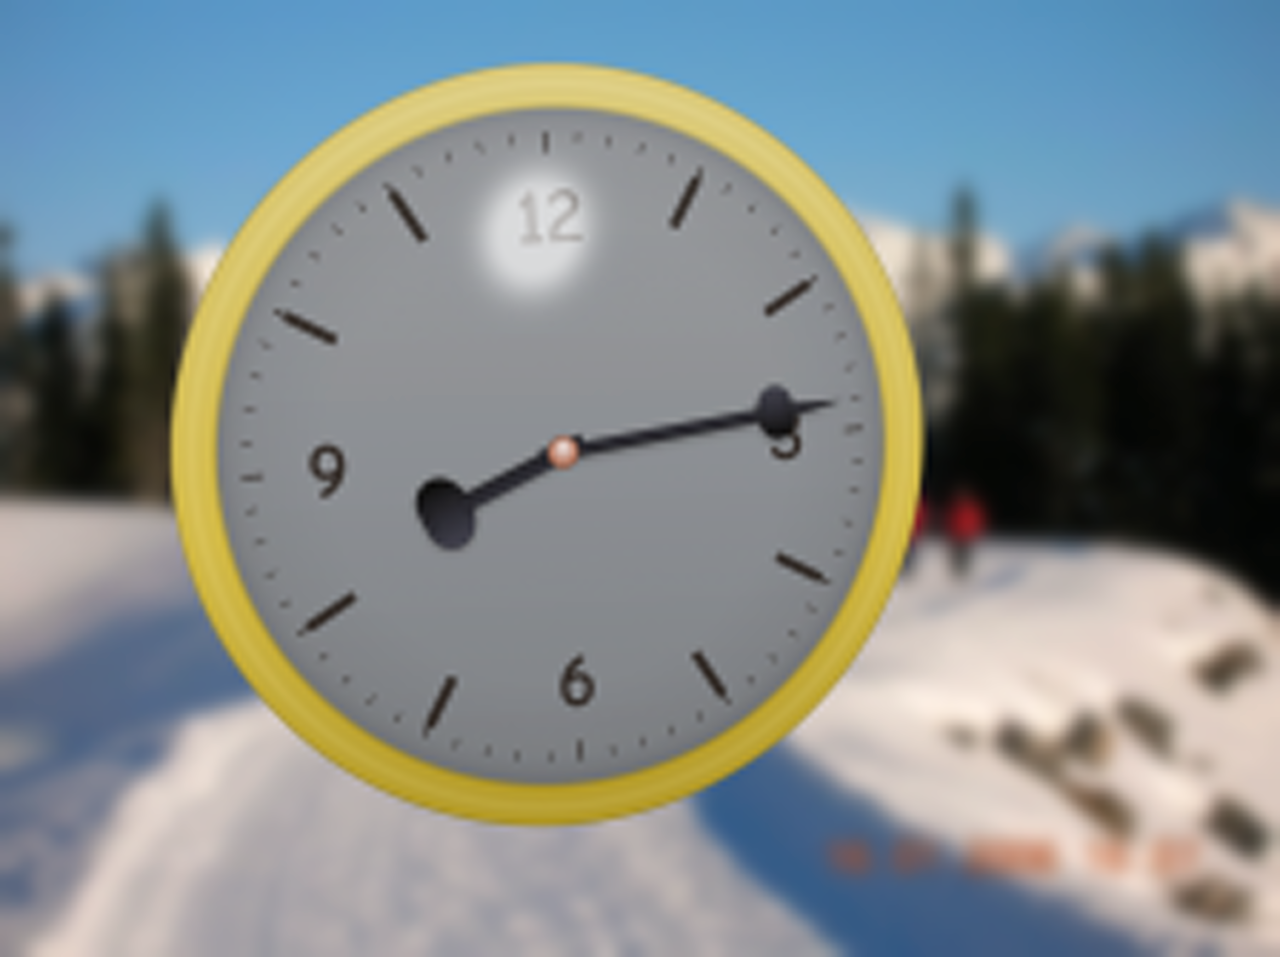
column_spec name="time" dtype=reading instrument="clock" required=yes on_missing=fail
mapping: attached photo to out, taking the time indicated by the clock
8:14
